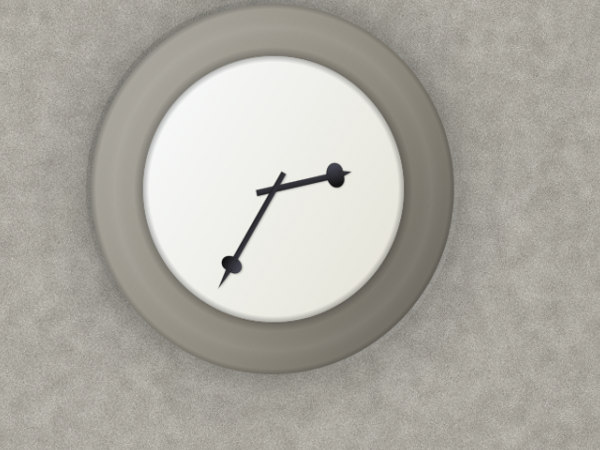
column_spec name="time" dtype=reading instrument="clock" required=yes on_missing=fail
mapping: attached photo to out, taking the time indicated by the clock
2:35
